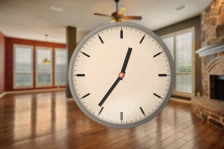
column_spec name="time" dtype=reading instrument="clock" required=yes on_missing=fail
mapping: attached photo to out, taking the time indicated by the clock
12:36
